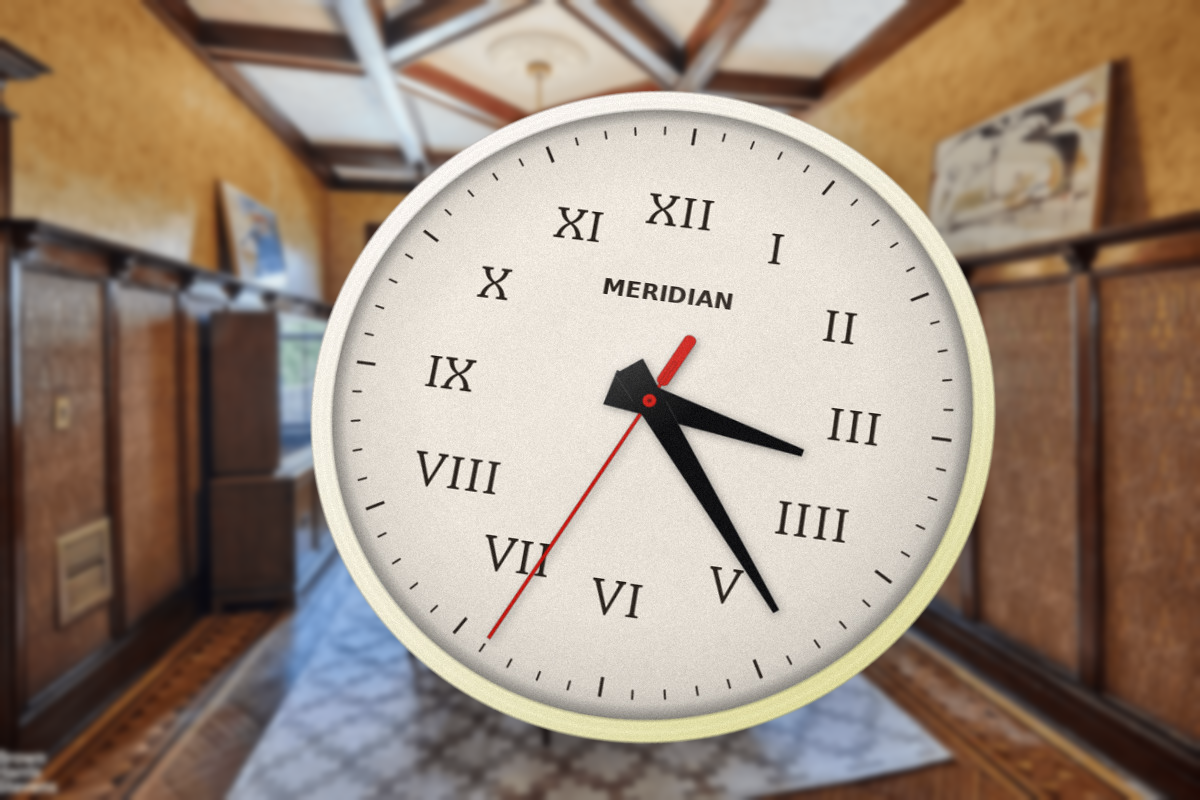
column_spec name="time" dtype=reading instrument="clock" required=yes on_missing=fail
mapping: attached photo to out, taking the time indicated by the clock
3:23:34
